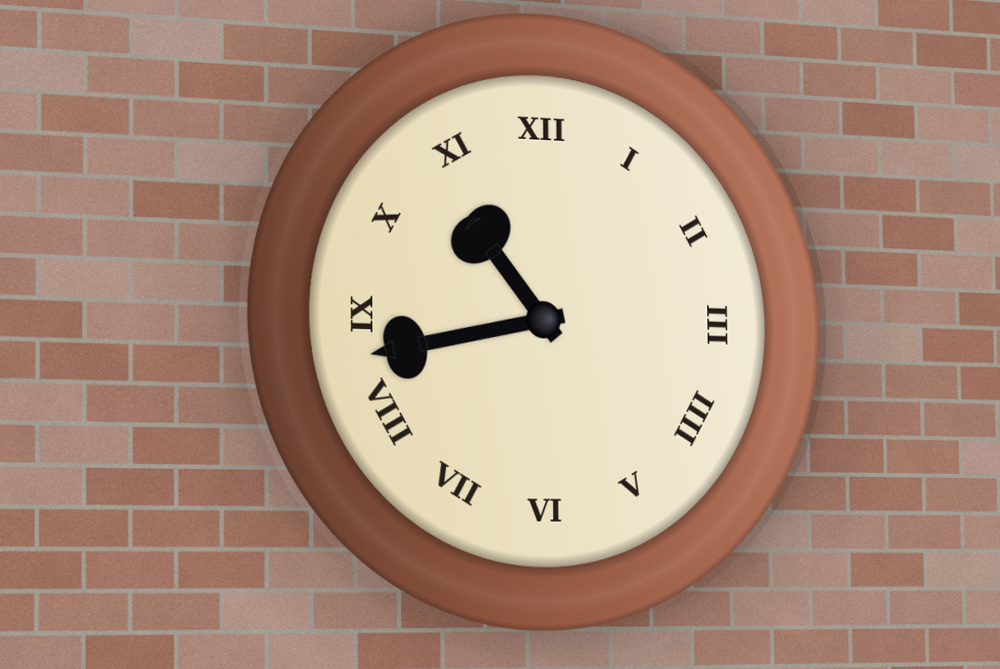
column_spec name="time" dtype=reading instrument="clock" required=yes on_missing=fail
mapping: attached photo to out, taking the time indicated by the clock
10:43
